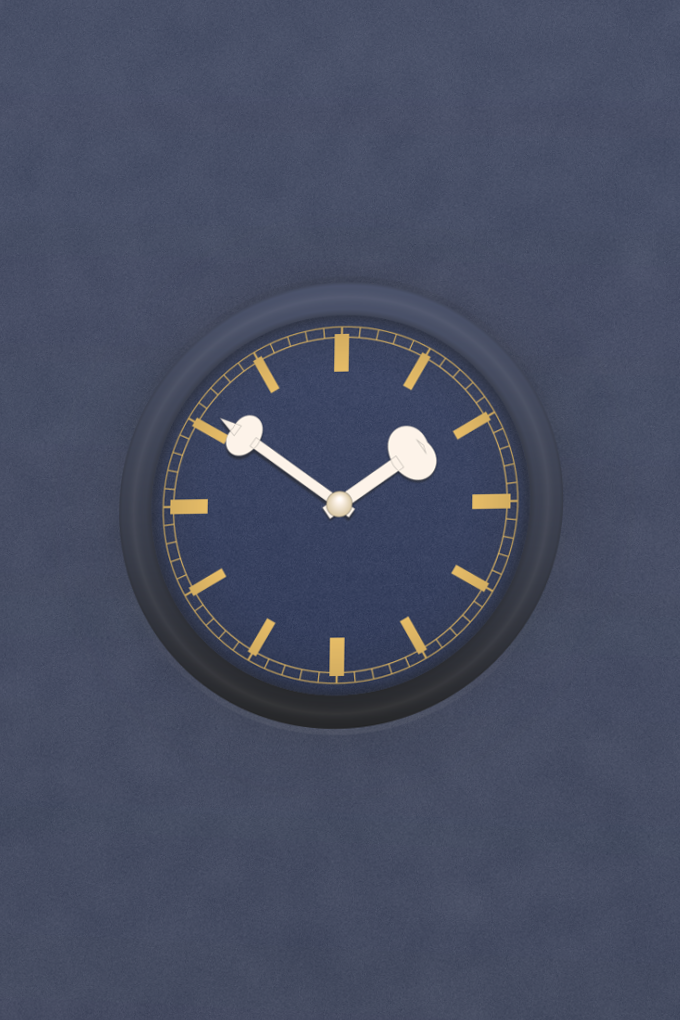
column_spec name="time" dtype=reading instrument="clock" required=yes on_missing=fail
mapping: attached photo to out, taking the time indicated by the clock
1:51
